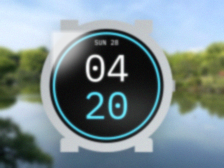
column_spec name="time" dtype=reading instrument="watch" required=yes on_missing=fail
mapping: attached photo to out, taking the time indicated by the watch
4:20
